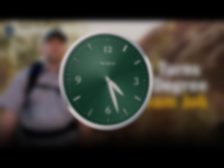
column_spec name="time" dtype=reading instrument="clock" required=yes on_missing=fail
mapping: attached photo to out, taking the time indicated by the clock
4:27
